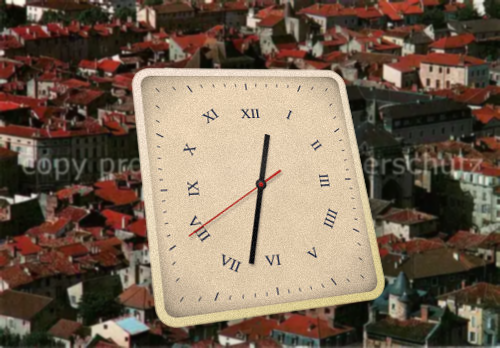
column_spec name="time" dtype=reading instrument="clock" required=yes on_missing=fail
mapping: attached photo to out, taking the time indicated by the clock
12:32:40
